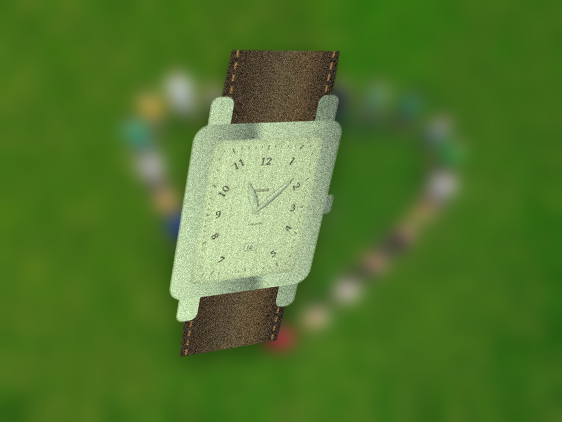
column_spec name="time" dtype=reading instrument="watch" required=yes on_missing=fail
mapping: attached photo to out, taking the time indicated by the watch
11:08
